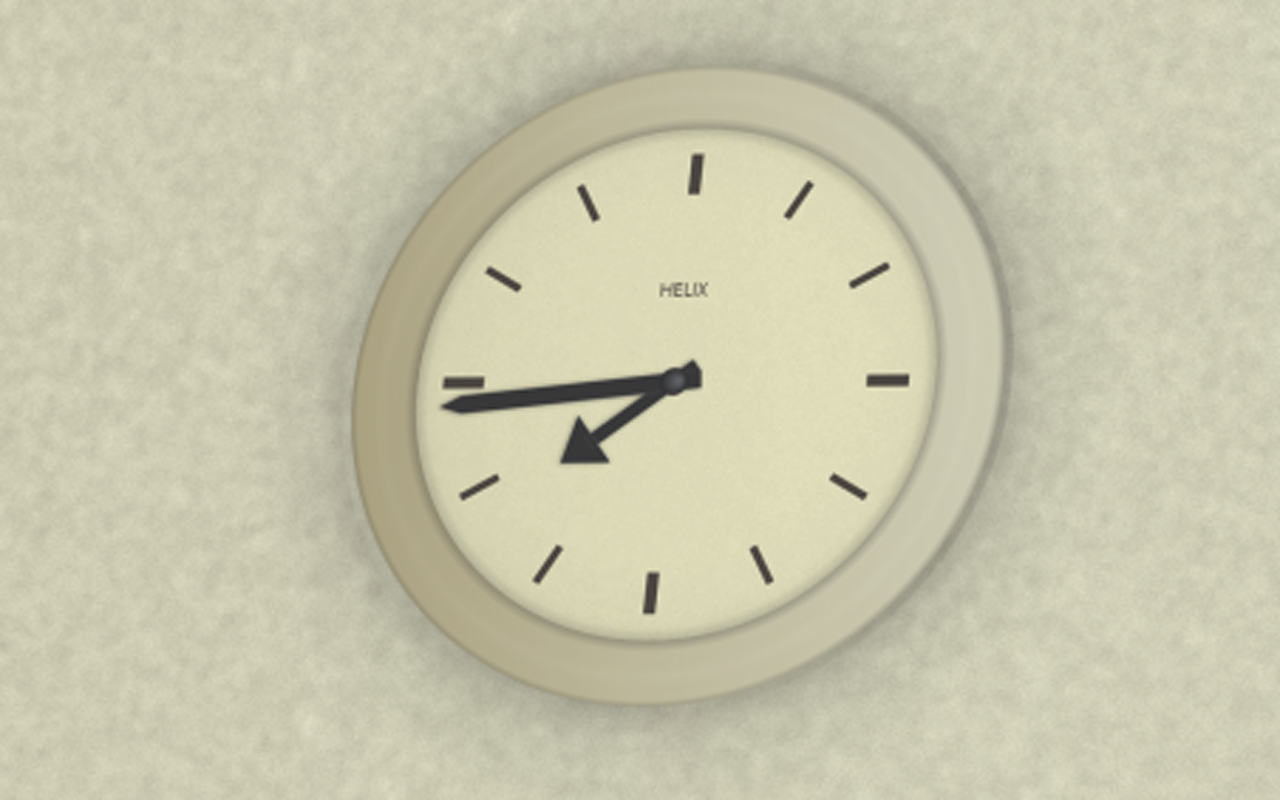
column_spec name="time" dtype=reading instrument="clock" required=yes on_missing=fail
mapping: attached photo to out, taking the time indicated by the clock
7:44
